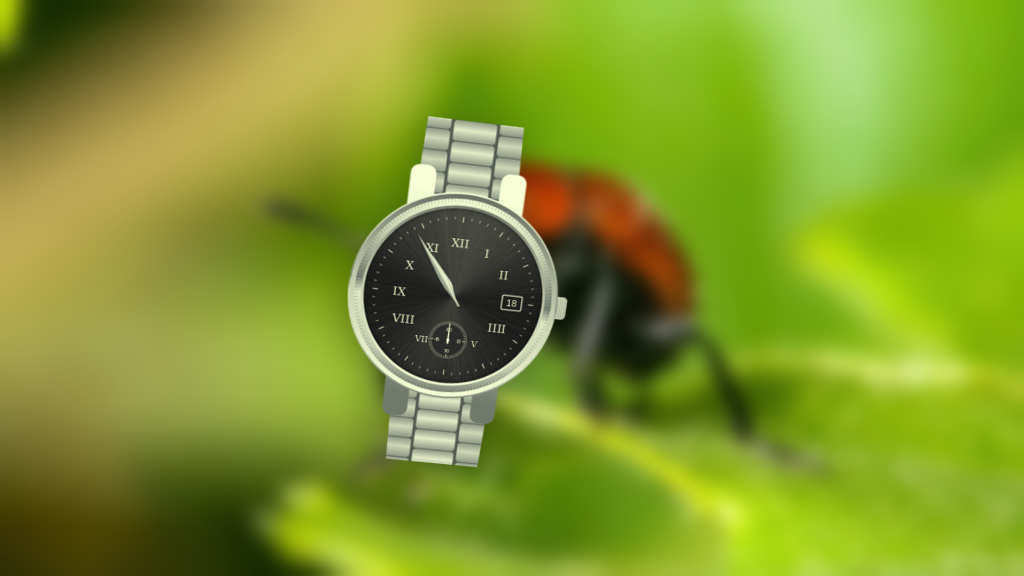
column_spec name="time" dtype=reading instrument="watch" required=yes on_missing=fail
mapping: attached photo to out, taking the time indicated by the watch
10:54
